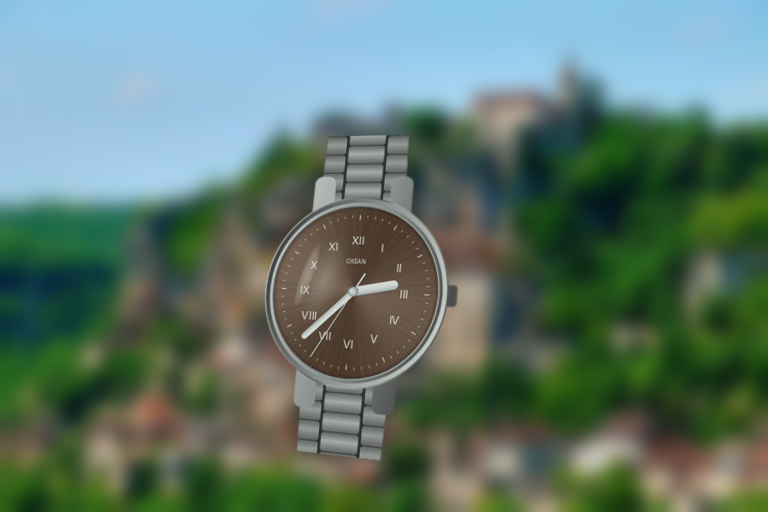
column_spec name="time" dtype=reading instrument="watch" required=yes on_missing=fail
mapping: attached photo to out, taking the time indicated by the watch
2:37:35
